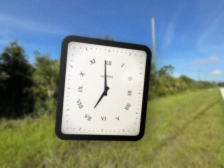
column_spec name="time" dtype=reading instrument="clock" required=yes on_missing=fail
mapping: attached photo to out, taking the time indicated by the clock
6:59
